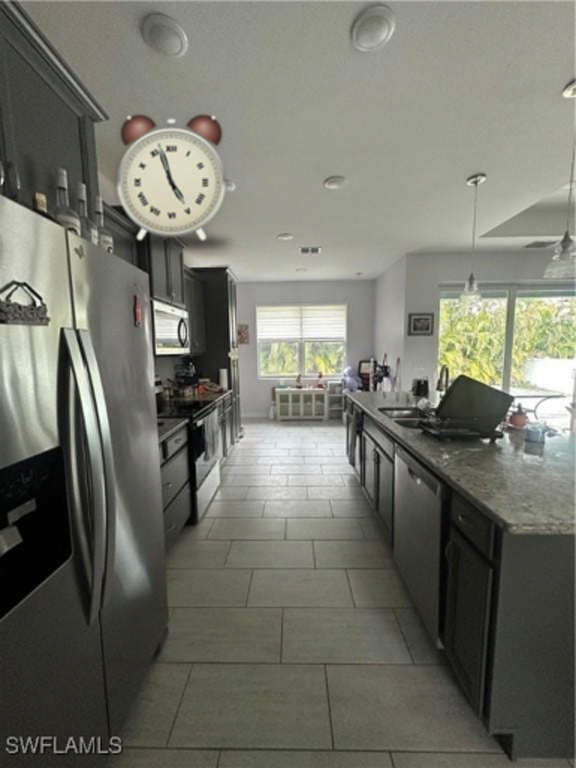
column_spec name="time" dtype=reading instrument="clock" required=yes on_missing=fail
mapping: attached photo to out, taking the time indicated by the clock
4:57
